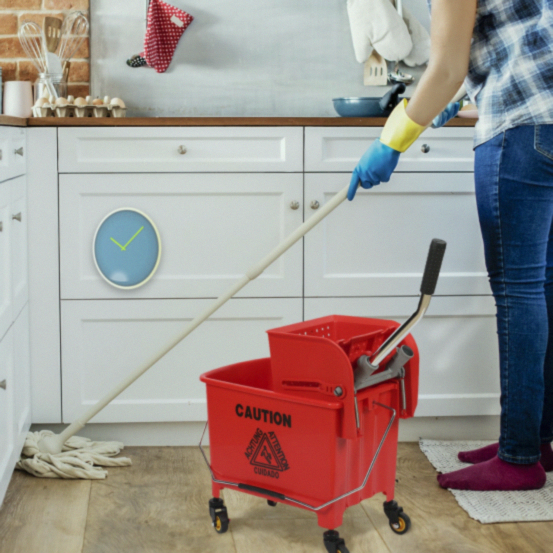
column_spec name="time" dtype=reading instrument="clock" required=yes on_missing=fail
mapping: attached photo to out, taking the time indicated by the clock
10:08
